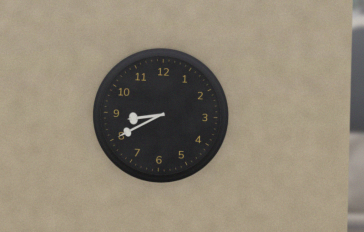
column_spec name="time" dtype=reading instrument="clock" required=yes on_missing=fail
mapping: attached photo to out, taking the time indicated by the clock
8:40
